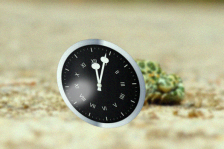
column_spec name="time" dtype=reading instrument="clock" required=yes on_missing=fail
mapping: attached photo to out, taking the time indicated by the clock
12:04
